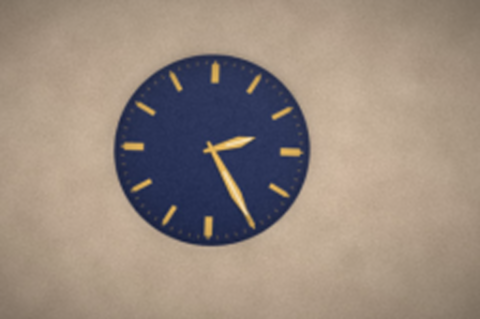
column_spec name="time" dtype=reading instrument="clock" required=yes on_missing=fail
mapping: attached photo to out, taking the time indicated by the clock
2:25
